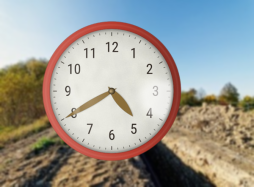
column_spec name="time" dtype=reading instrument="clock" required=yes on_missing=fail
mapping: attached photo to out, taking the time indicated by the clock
4:40
